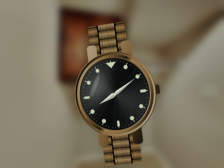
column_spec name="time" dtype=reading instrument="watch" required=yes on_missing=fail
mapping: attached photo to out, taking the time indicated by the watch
8:10
